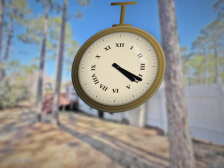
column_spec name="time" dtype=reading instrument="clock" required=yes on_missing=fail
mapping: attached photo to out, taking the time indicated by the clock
4:20
